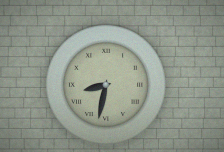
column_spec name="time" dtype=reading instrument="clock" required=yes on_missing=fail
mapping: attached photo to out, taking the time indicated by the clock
8:32
